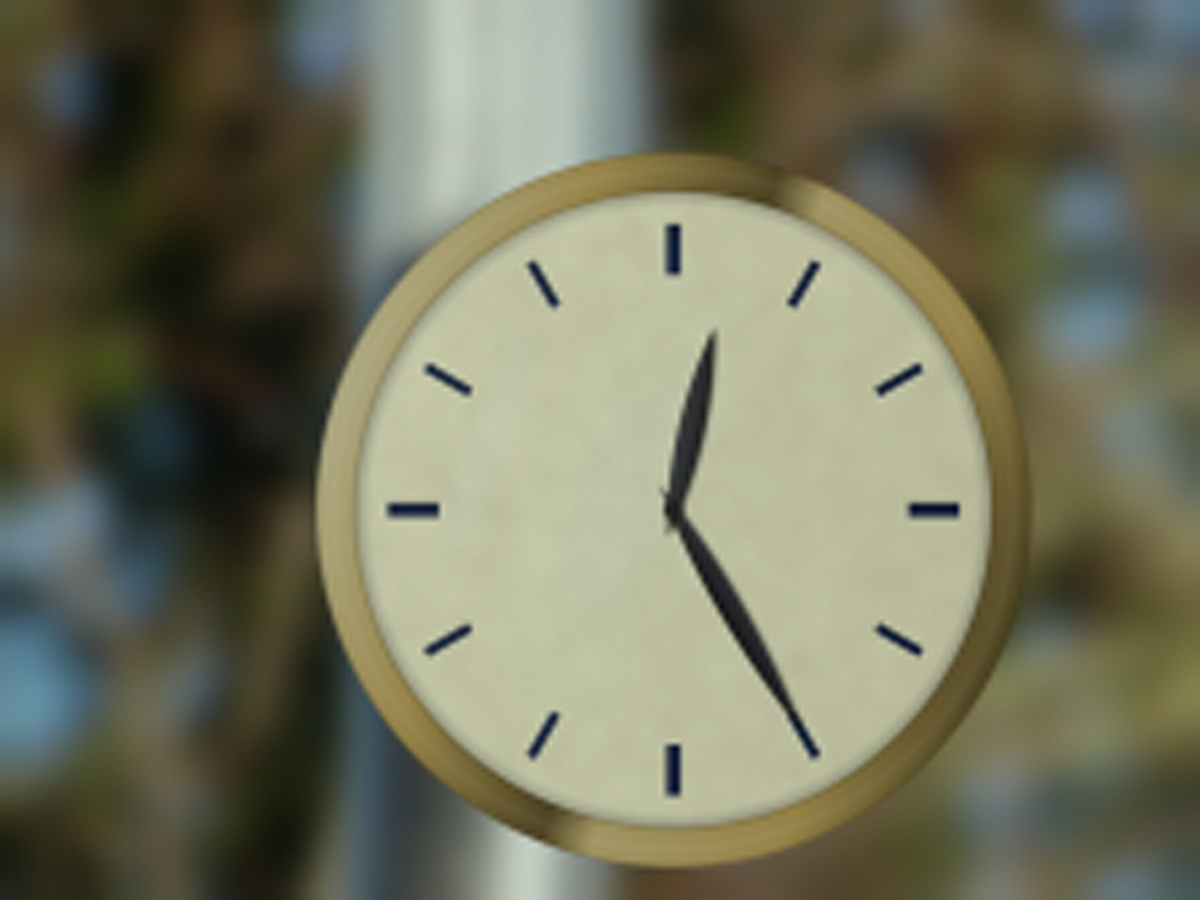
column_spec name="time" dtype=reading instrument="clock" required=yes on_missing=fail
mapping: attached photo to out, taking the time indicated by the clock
12:25
